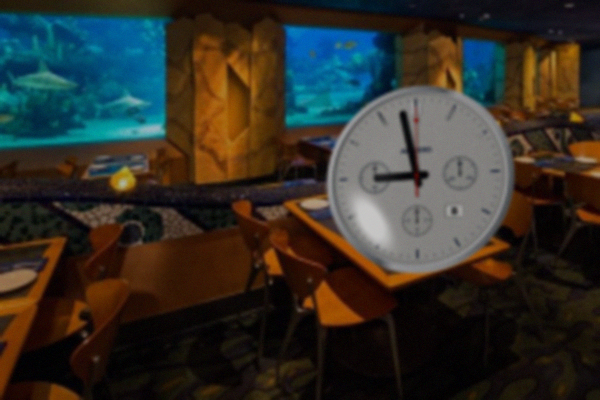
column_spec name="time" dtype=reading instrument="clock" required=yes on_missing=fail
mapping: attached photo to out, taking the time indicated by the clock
8:58
